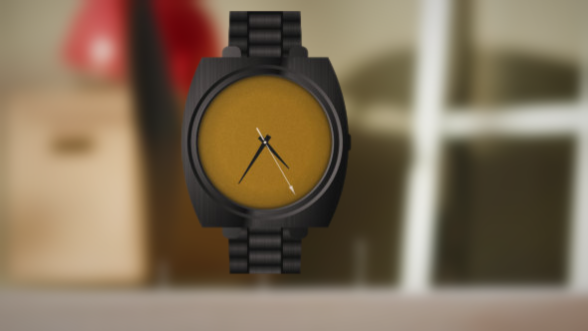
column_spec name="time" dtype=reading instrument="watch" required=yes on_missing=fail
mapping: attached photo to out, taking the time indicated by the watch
4:35:25
